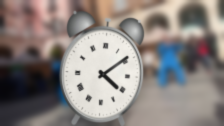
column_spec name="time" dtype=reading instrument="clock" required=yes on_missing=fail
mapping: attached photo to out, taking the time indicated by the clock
4:09
